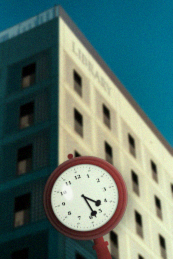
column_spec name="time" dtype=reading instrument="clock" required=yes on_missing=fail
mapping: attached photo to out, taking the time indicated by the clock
4:28
